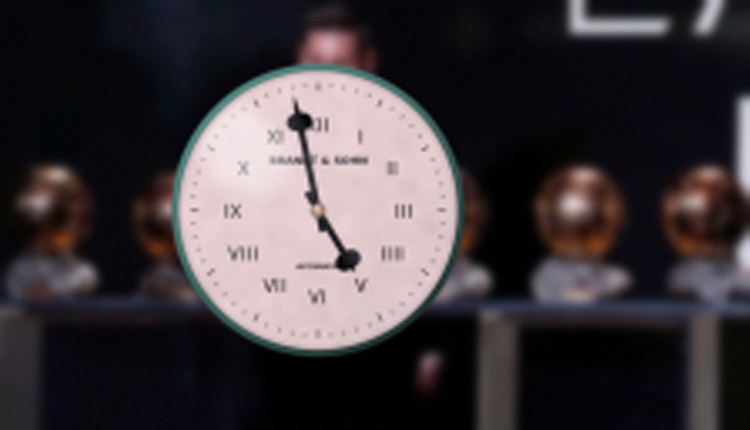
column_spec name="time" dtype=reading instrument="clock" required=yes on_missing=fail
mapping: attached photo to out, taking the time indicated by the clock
4:58
